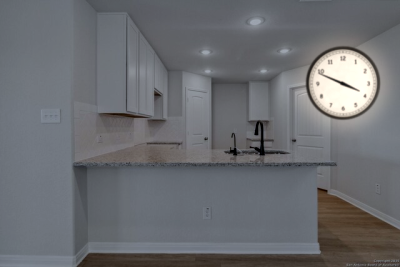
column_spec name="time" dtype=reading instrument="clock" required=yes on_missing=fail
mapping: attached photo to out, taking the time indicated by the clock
3:49
